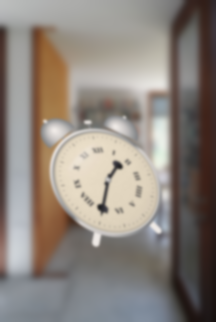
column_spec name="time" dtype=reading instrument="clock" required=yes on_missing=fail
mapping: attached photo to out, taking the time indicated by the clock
1:35
